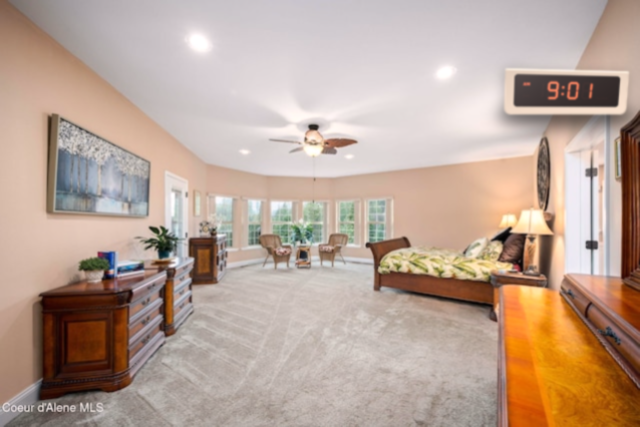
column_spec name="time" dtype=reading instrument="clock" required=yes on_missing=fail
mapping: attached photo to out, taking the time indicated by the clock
9:01
